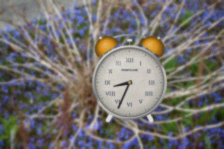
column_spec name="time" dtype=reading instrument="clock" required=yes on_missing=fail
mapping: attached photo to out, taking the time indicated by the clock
8:34
